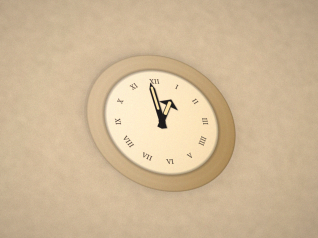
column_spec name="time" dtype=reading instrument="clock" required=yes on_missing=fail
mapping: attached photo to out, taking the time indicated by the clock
12:59
